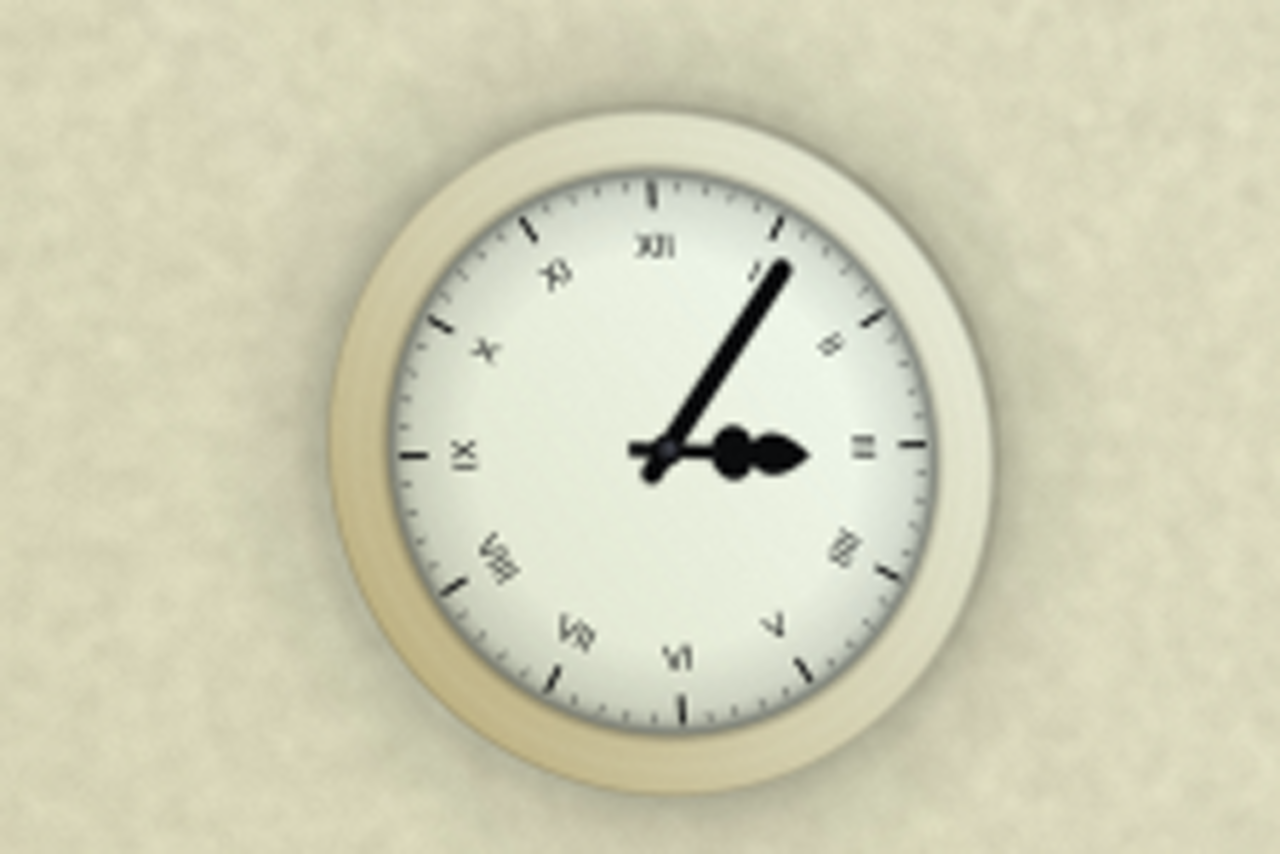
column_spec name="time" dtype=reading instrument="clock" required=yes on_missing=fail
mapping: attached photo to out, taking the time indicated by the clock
3:06
